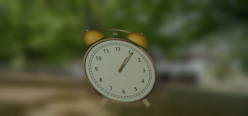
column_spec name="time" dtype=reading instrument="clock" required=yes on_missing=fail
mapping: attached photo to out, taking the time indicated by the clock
1:06
